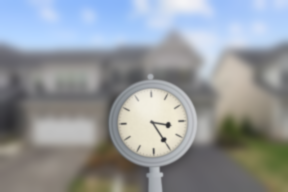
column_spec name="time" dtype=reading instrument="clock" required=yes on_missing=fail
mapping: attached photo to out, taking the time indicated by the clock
3:25
